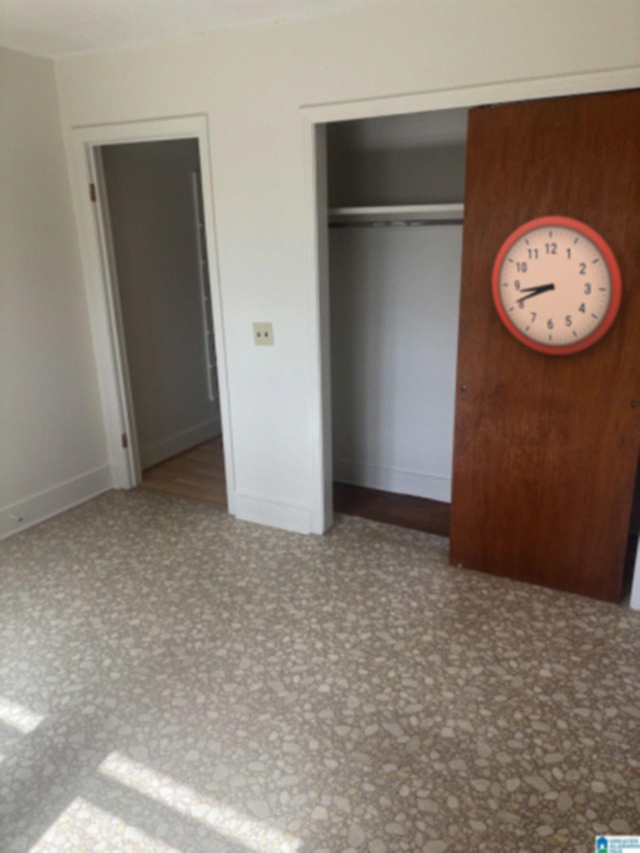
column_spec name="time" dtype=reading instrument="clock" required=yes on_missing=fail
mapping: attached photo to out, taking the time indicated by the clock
8:41
